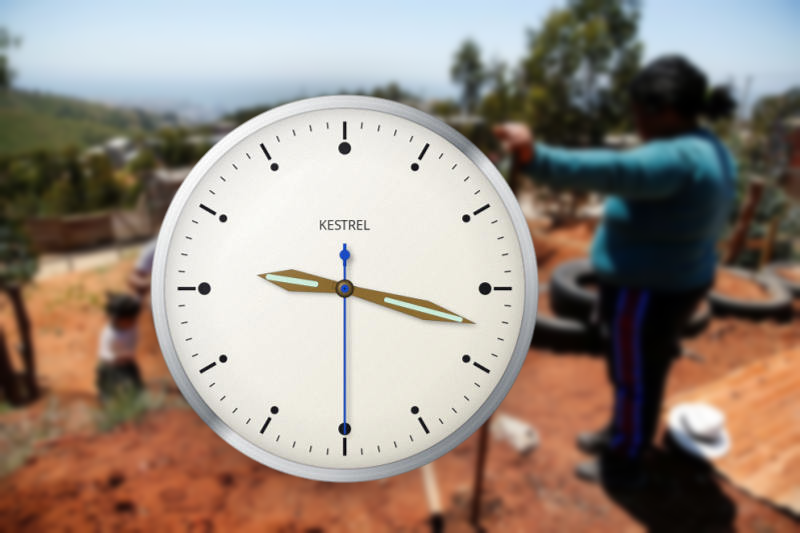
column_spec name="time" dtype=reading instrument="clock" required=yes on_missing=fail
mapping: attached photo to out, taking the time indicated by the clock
9:17:30
